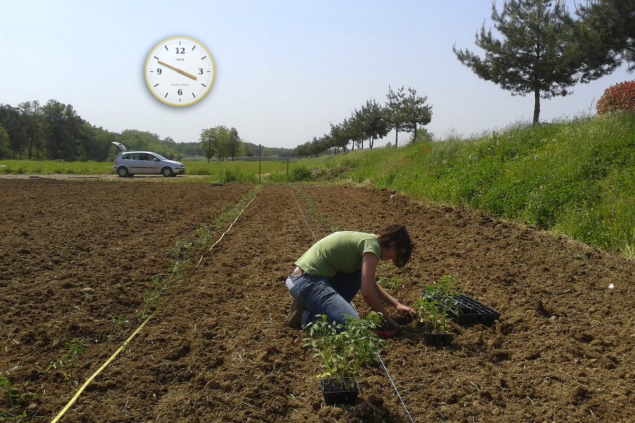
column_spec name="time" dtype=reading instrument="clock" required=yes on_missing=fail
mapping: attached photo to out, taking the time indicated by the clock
3:49
